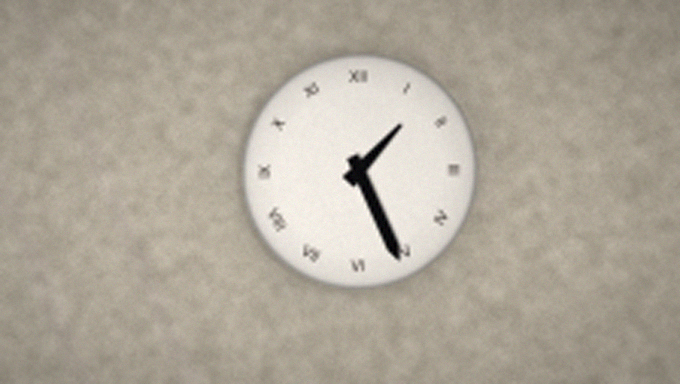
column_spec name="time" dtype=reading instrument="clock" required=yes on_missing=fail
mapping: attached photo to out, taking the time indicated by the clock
1:26
